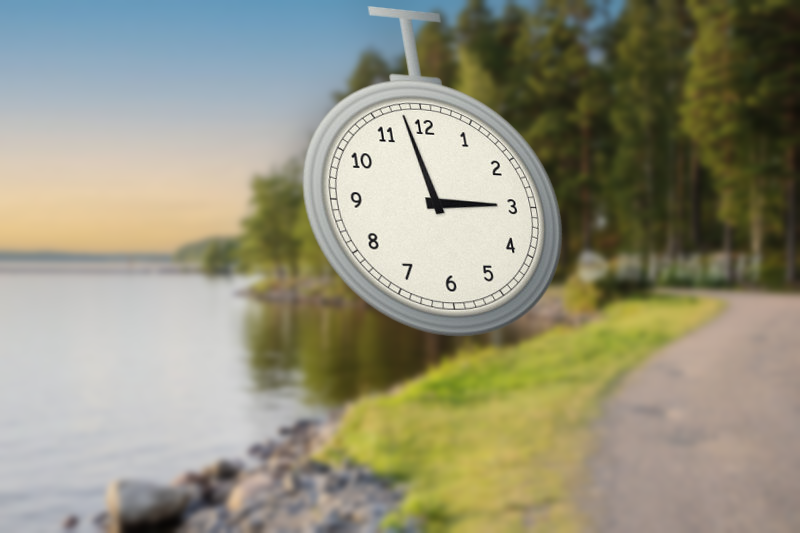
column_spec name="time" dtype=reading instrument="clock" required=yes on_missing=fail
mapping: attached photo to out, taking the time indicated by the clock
2:58
